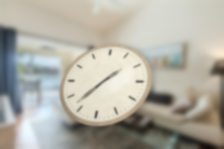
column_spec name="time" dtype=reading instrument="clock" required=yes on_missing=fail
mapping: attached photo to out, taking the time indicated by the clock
1:37
